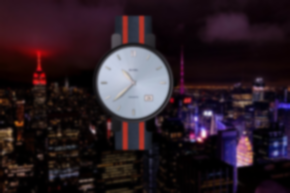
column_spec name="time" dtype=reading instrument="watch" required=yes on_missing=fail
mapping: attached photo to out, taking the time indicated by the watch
10:38
